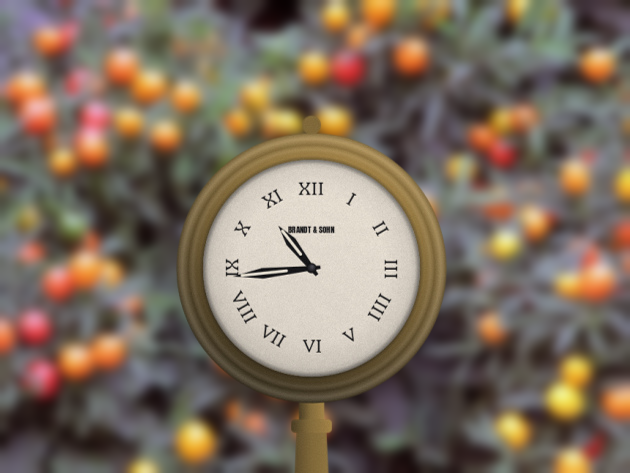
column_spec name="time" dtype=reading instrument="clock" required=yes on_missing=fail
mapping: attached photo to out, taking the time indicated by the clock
10:44
